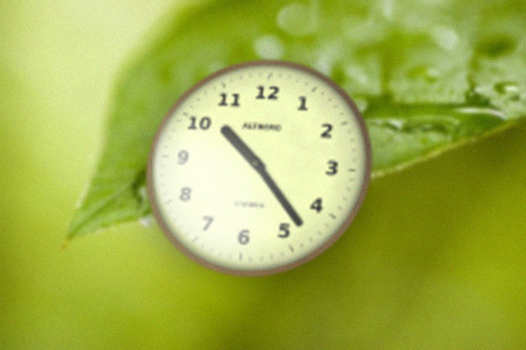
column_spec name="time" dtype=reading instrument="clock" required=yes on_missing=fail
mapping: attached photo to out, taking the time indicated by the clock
10:23
